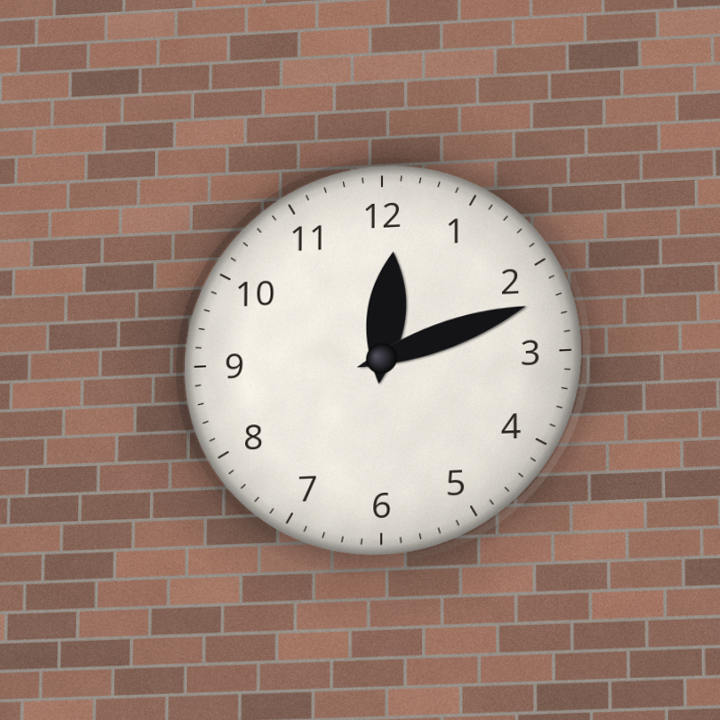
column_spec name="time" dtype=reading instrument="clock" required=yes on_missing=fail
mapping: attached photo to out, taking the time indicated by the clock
12:12
